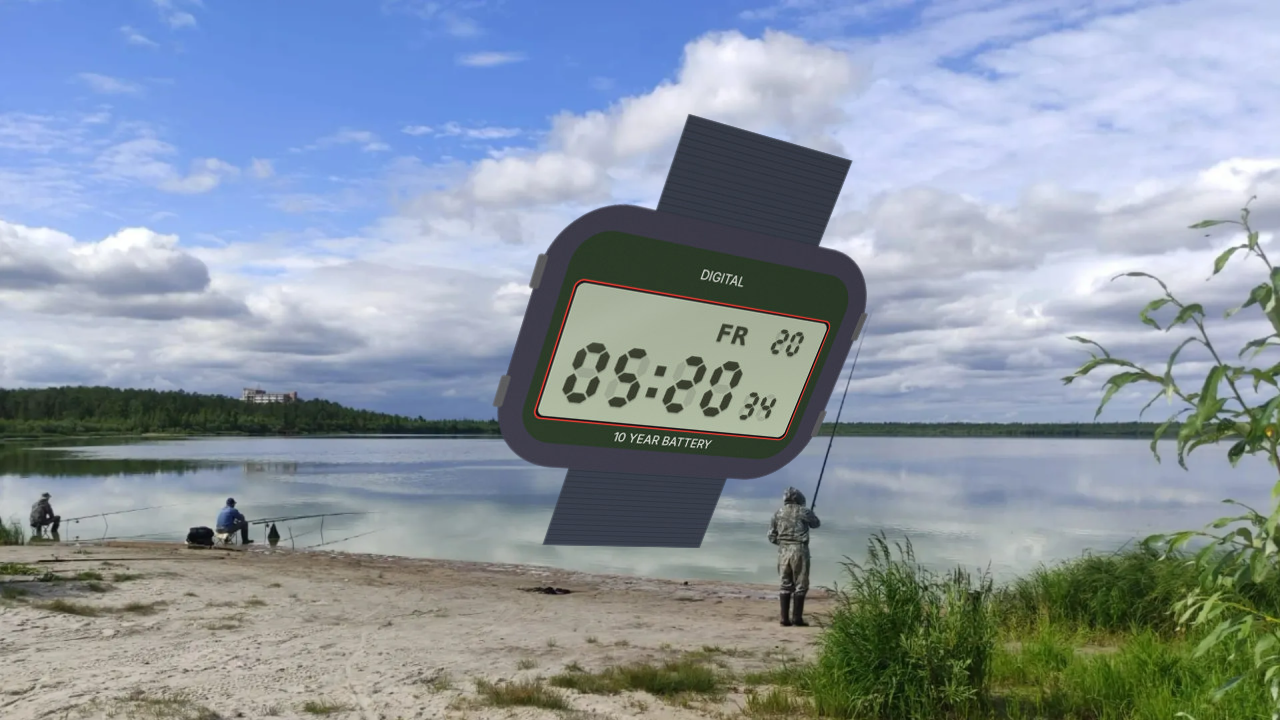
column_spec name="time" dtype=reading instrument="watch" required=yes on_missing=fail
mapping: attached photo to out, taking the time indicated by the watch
5:20:34
